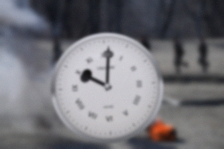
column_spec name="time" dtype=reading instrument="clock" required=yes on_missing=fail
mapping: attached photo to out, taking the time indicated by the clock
10:01
